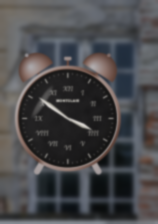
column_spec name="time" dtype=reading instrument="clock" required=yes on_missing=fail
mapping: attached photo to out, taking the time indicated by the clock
3:51
